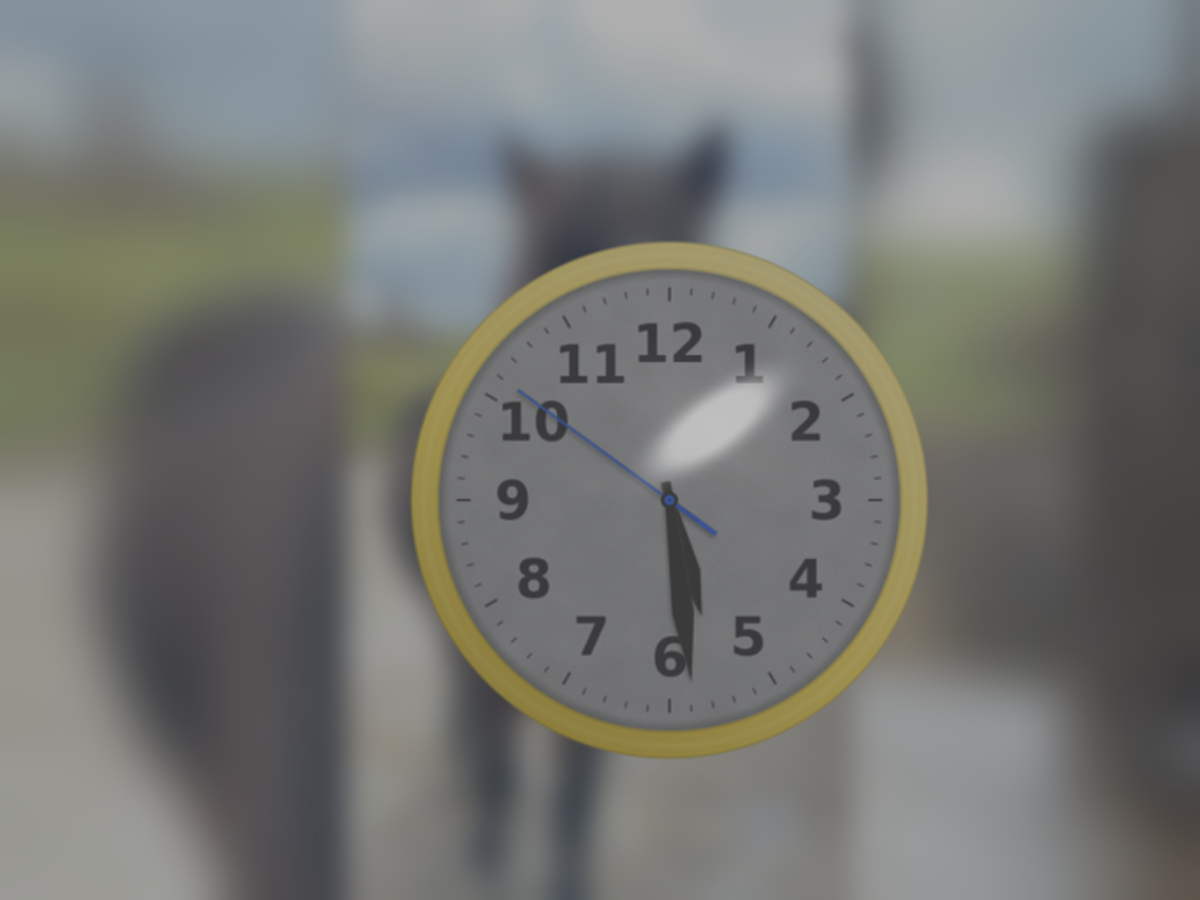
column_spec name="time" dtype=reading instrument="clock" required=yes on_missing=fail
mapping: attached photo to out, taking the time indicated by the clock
5:28:51
